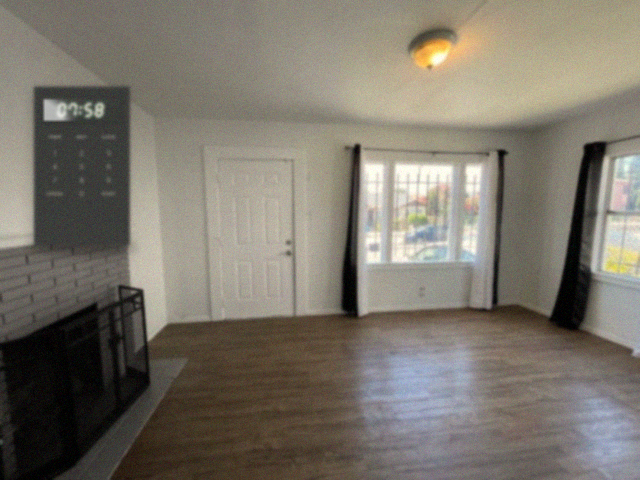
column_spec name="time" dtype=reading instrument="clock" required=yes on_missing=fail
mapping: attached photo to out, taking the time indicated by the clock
7:58
